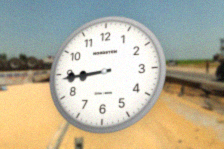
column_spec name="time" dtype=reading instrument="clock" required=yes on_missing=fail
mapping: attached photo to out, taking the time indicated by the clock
8:44
